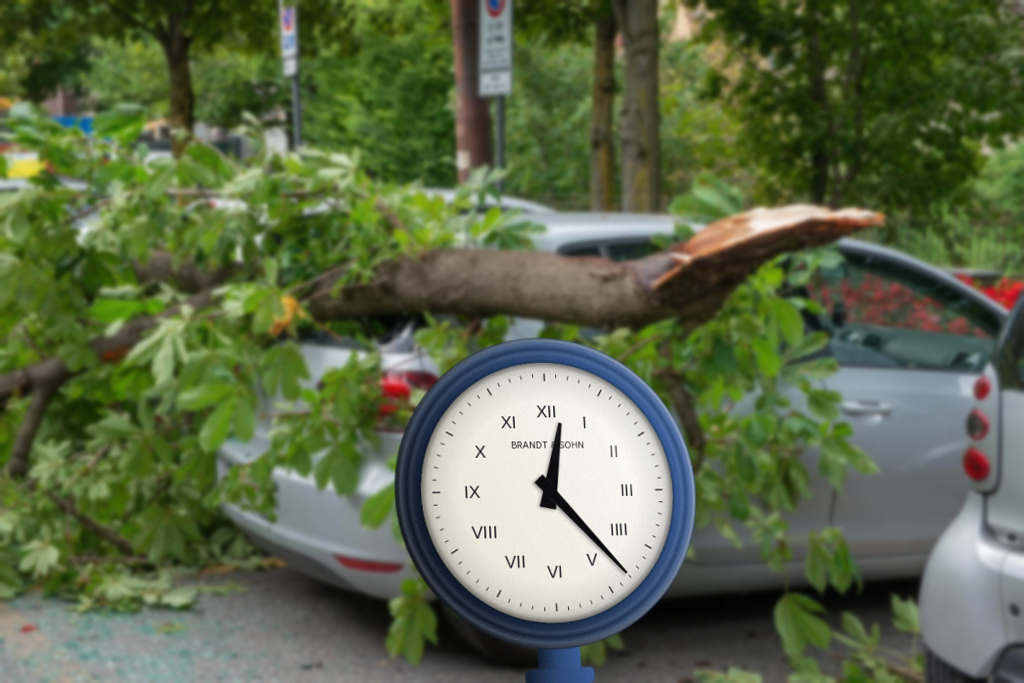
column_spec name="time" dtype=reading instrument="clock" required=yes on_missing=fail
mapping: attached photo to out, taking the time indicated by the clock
12:23
